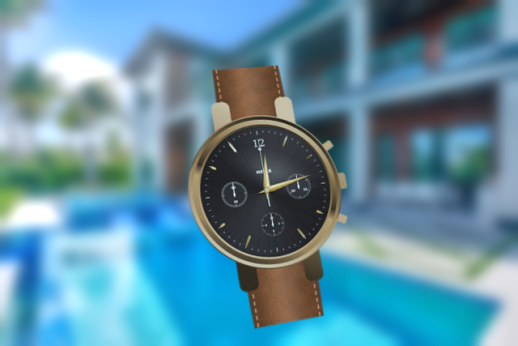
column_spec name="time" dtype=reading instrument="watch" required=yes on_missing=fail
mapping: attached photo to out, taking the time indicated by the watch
12:13
